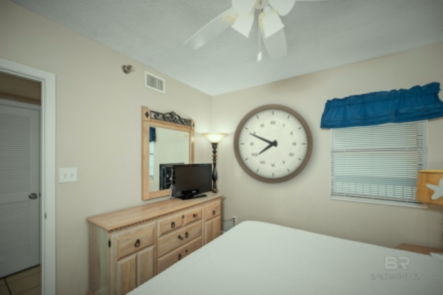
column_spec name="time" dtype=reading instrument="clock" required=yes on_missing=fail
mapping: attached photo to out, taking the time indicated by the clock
7:49
